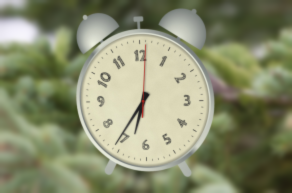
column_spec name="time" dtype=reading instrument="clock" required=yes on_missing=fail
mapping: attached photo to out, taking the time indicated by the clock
6:36:01
